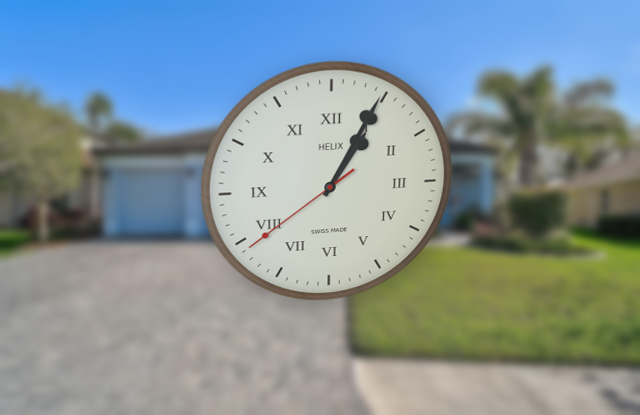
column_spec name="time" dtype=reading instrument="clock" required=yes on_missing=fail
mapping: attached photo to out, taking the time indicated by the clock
1:04:39
